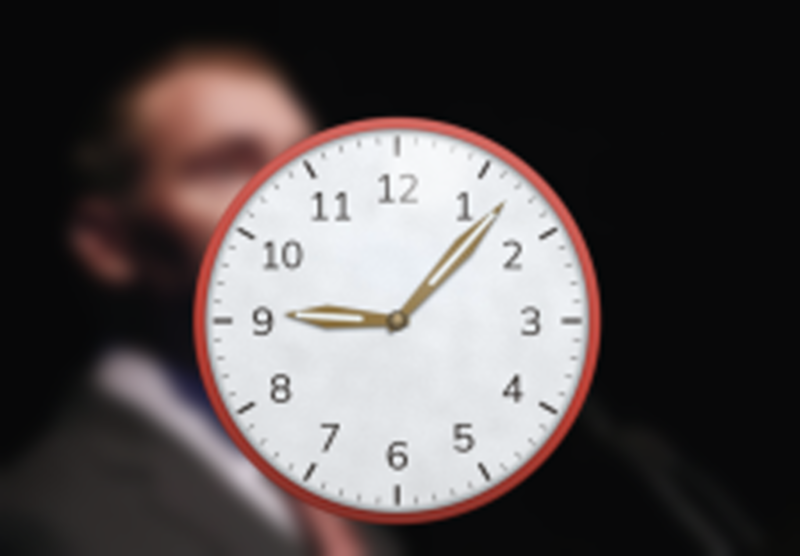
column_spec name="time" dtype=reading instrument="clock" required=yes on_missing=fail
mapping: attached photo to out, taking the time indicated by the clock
9:07
